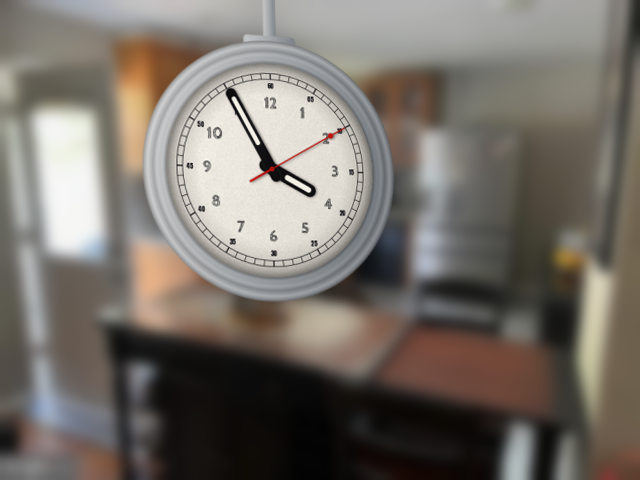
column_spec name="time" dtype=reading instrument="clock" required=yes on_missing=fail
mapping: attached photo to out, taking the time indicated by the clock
3:55:10
